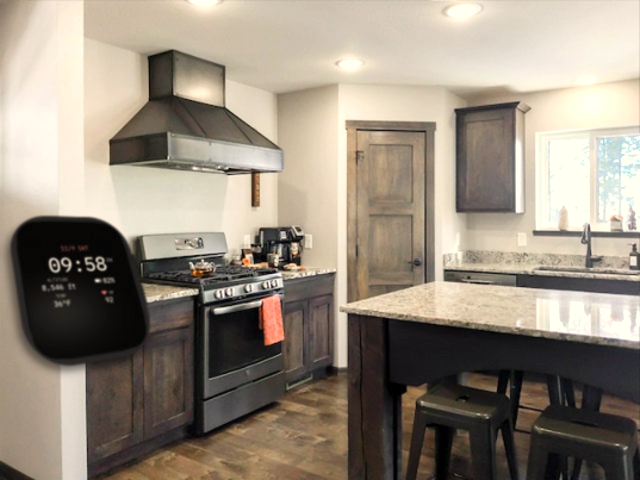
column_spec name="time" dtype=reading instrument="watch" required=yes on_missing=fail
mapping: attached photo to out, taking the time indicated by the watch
9:58
